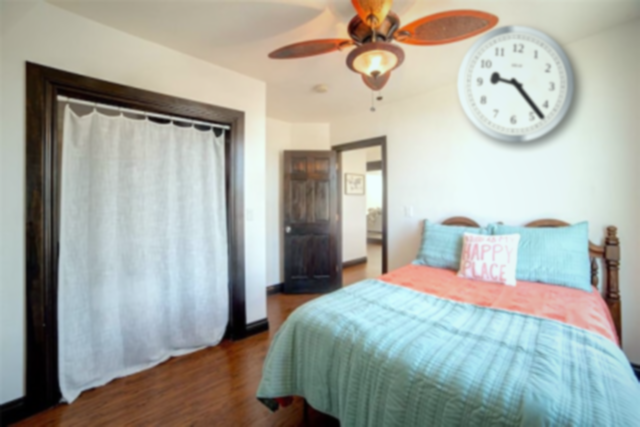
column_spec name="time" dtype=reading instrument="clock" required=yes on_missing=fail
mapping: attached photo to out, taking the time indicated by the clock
9:23
